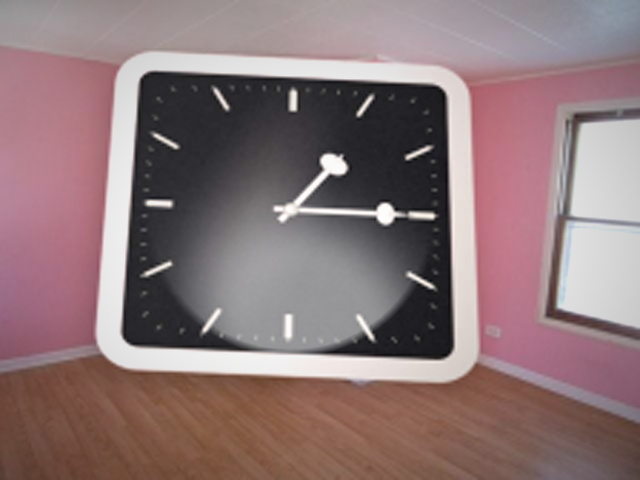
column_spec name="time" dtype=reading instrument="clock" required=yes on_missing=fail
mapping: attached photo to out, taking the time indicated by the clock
1:15
